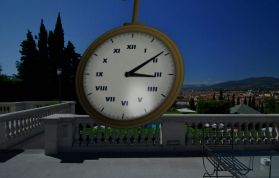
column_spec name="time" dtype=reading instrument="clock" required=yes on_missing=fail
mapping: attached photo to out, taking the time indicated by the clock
3:09
